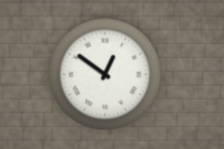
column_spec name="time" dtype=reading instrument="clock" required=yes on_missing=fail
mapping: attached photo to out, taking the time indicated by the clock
12:51
